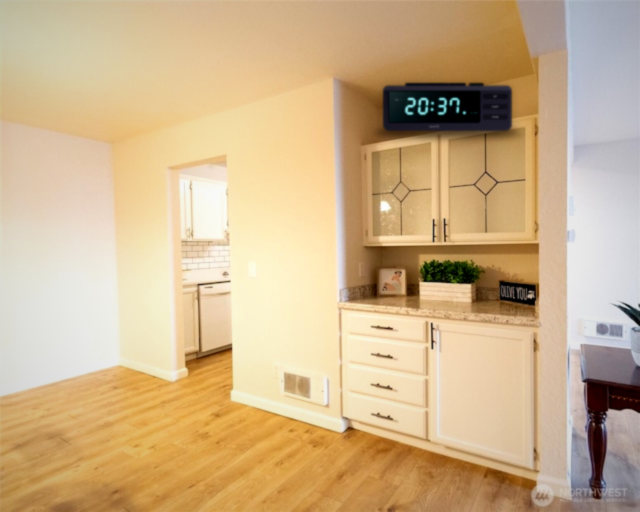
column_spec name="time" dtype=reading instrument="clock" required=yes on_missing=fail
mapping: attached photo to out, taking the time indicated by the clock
20:37
